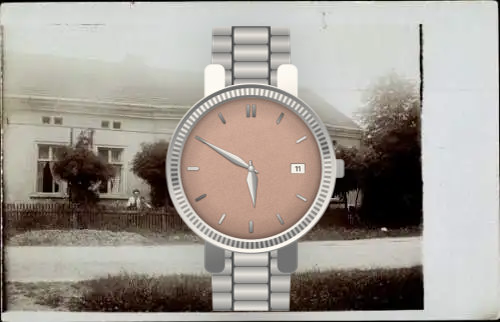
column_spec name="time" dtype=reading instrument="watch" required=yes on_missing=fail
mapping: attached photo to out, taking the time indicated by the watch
5:50
